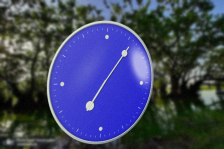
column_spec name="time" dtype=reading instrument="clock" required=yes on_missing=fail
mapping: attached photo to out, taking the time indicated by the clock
7:06
